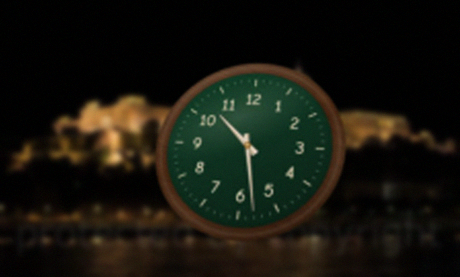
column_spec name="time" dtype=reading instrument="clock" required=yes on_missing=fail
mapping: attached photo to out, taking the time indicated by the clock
10:28
